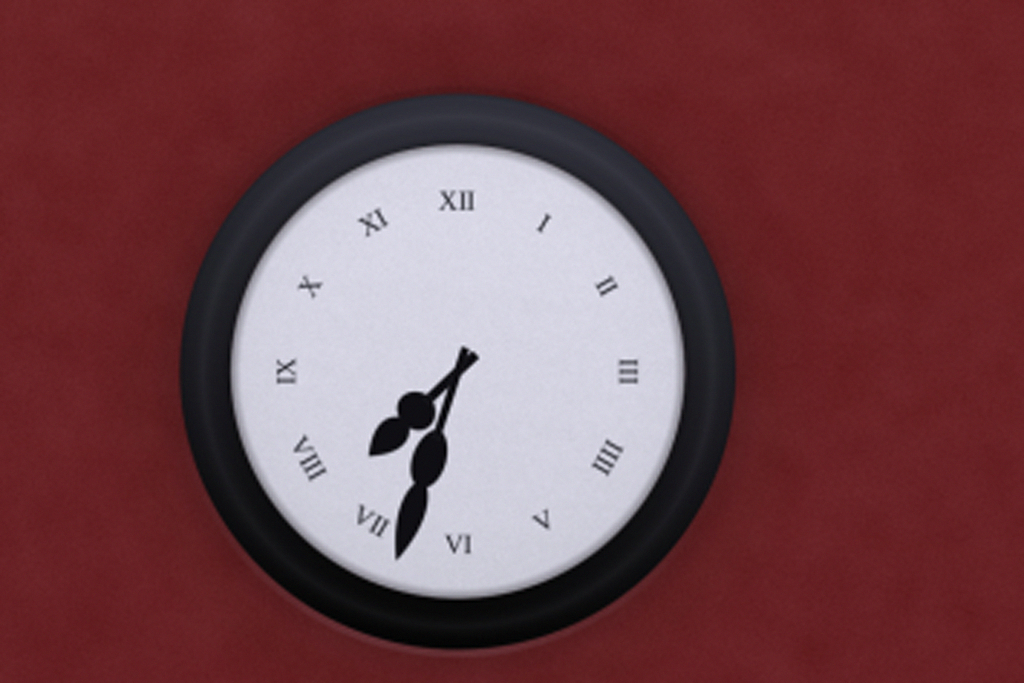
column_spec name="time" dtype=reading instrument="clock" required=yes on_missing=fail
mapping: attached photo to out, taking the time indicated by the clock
7:33
